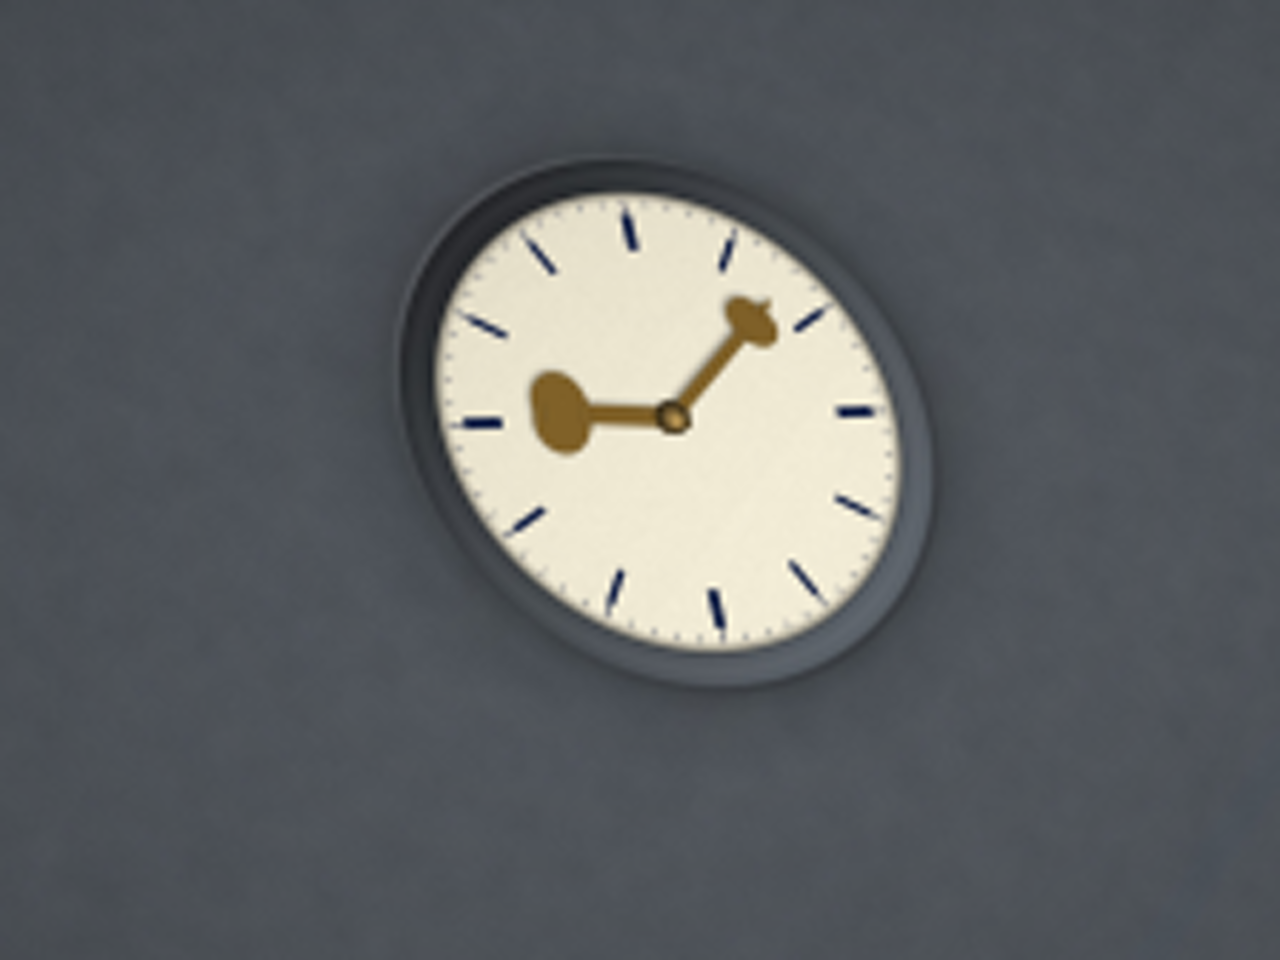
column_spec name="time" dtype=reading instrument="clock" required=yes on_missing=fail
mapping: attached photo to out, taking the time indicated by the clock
9:08
